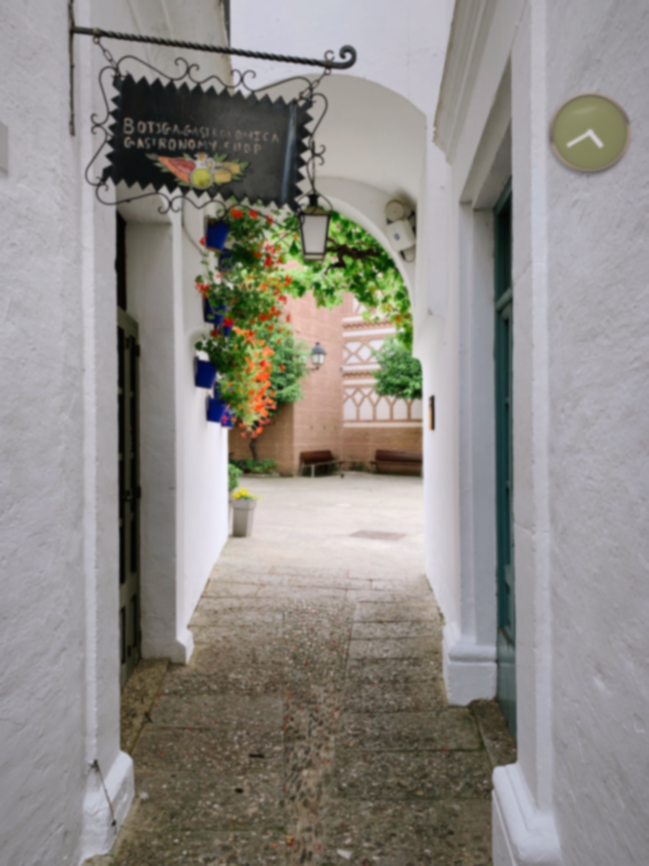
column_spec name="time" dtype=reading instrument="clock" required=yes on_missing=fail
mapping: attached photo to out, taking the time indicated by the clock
4:40
